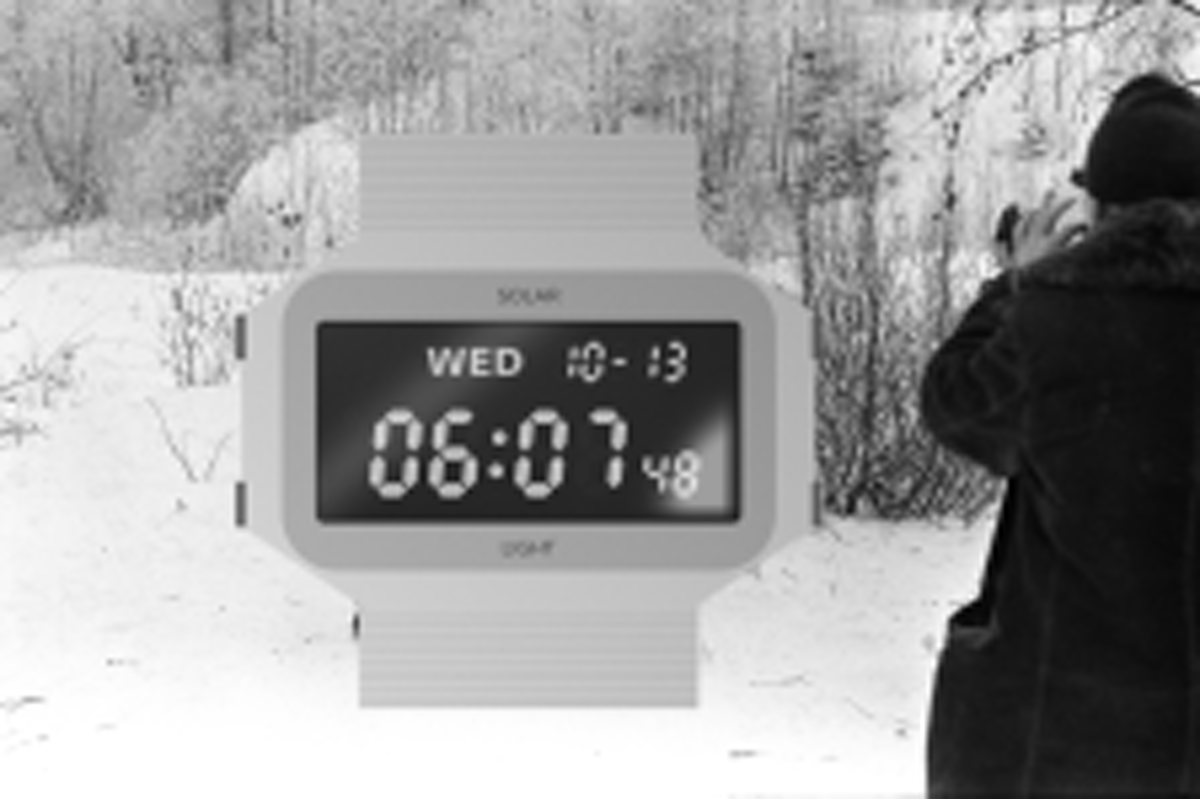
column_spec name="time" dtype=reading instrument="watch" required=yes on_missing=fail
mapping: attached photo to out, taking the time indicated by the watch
6:07:48
